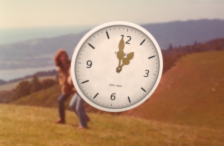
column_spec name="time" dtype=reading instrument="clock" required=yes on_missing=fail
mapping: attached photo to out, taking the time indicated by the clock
12:59
